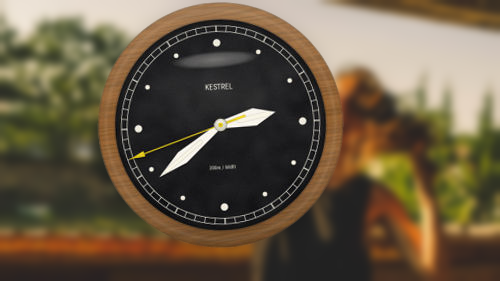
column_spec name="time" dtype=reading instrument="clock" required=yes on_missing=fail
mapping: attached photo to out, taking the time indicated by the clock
2:38:42
